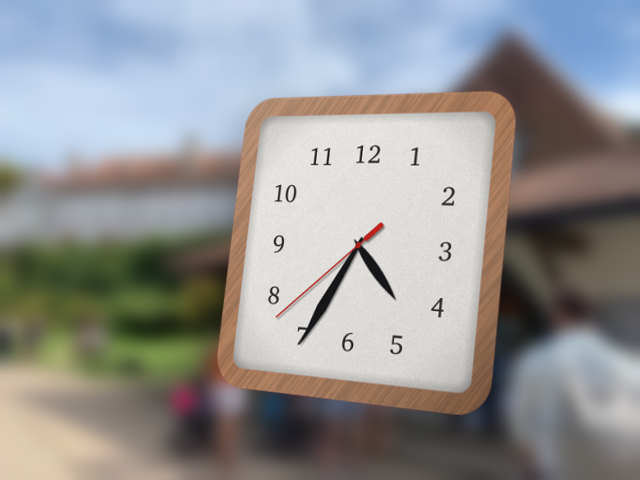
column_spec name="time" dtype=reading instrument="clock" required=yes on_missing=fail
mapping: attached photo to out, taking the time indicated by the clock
4:34:38
